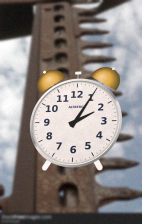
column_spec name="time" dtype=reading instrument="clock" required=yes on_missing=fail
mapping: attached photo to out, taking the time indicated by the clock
2:05
